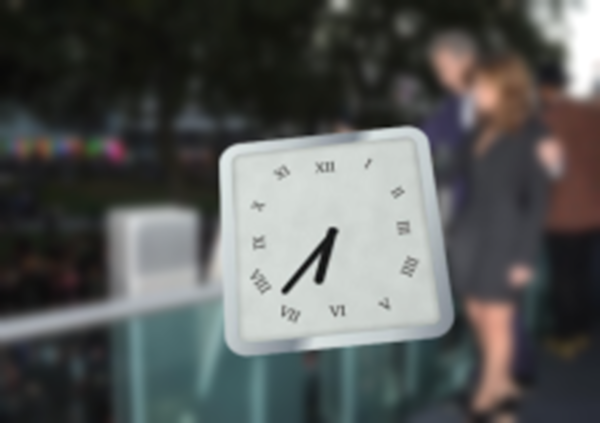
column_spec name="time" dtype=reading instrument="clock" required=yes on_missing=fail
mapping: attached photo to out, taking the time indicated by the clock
6:37
